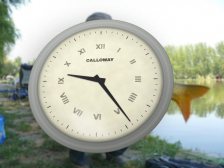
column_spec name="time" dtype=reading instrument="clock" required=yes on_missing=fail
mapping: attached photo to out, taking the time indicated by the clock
9:24
